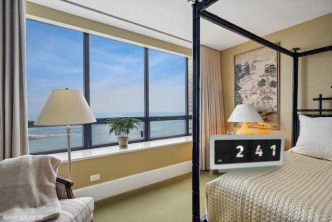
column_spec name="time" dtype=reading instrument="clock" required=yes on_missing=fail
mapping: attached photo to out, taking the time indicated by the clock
2:41
